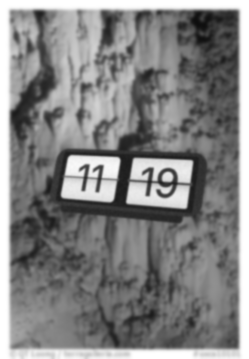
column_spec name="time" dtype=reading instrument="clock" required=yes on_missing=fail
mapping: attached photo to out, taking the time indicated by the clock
11:19
